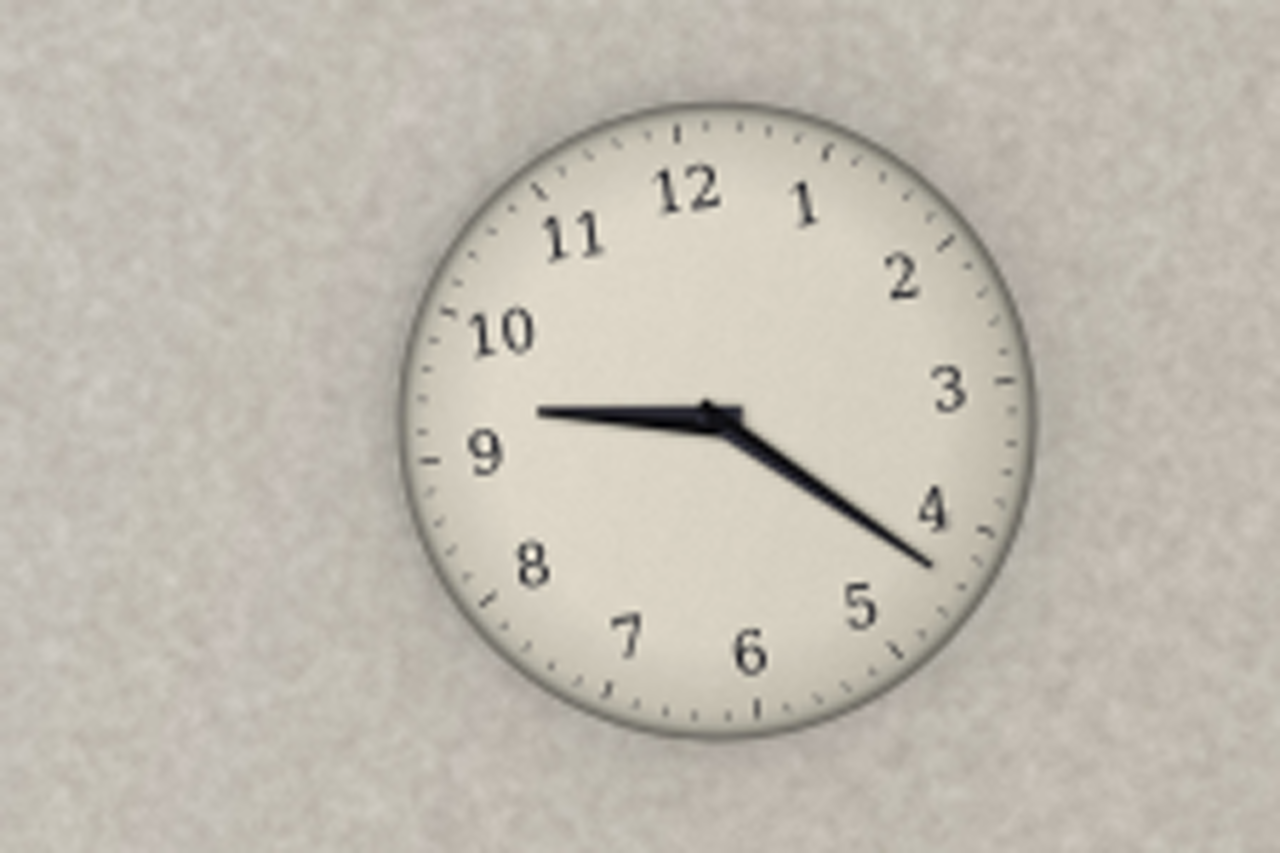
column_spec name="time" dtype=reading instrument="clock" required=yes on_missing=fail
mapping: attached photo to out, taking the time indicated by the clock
9:22
